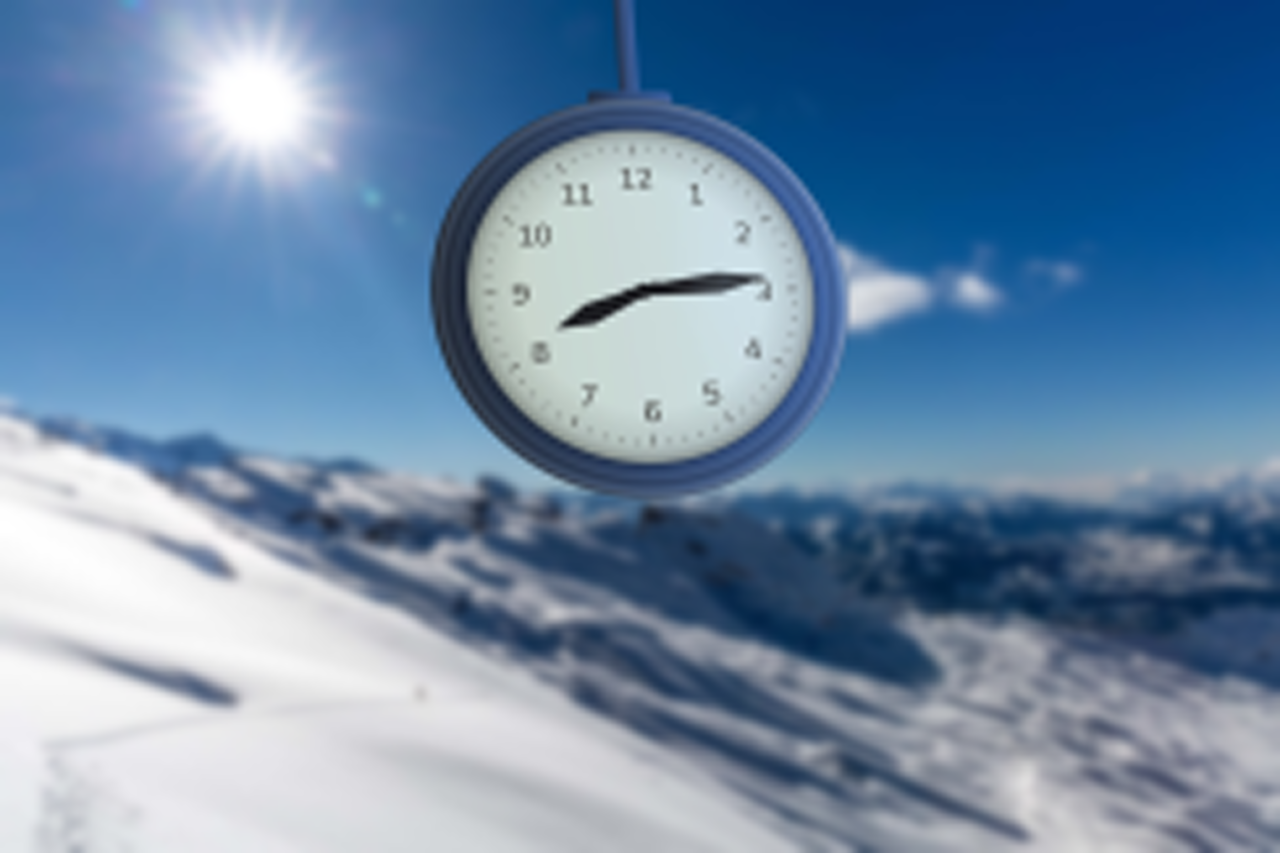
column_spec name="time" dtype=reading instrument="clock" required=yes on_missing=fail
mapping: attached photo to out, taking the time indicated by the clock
8:14
